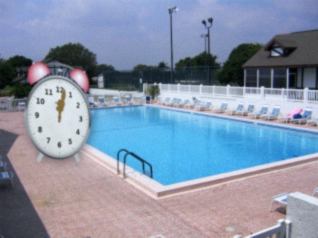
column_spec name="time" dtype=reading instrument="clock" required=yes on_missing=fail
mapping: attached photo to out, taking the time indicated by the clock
12:02
